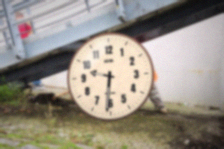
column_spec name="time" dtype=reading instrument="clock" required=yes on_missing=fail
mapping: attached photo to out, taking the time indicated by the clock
9:31
